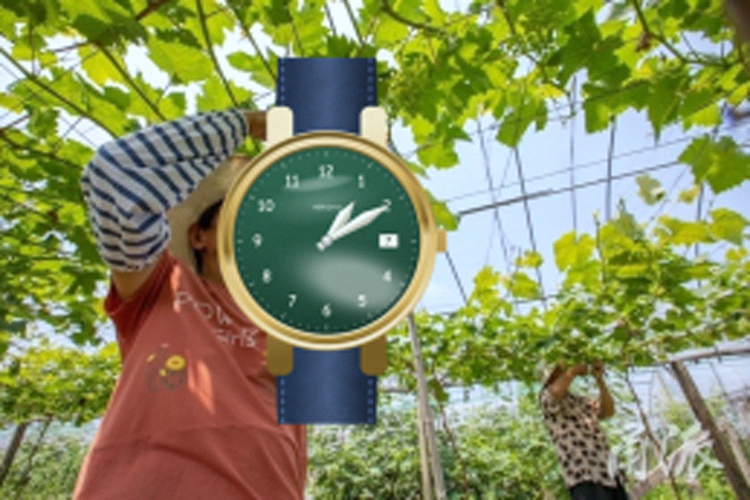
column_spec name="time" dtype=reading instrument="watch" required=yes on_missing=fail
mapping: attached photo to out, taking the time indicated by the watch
1:10
